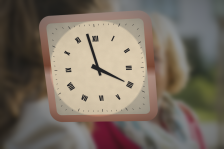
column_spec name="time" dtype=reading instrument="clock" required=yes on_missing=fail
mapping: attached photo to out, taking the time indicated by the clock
3:58
